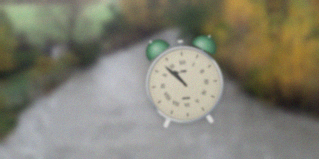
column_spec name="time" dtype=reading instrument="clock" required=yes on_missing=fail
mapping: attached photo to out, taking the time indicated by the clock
10:53
